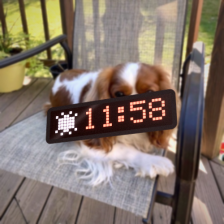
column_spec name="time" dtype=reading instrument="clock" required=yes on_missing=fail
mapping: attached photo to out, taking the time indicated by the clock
11:58
